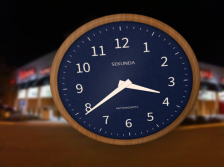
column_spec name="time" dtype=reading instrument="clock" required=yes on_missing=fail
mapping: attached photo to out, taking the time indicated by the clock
3:39
